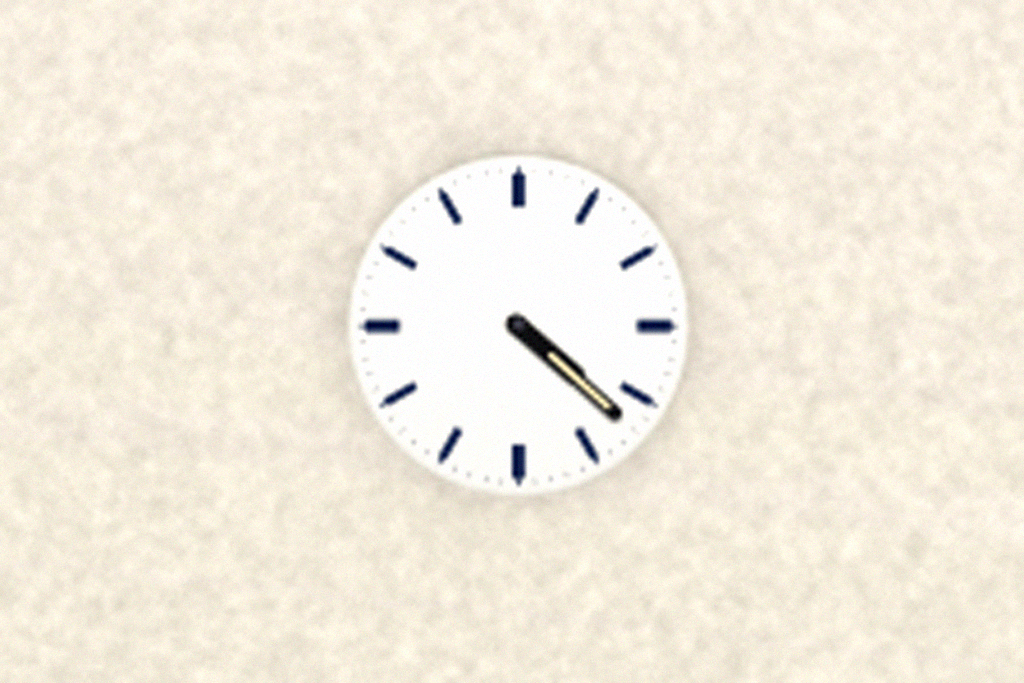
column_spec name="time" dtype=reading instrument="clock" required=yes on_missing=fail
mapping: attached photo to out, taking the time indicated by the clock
4:22
